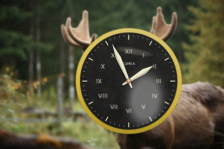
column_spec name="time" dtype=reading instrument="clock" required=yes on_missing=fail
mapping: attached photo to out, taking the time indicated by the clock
1:56
